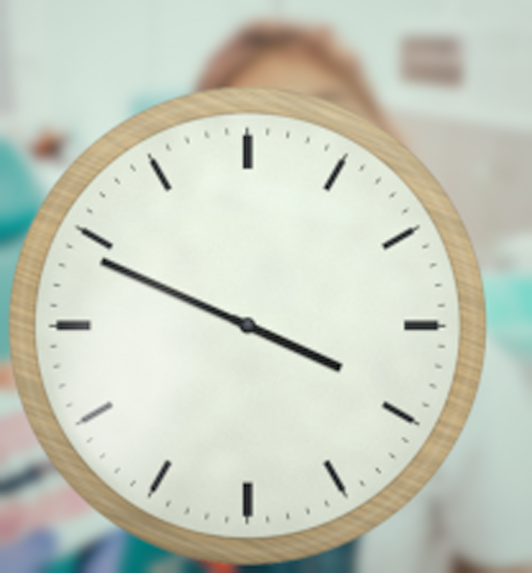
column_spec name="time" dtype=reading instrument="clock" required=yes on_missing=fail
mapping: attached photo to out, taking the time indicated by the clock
3:49
